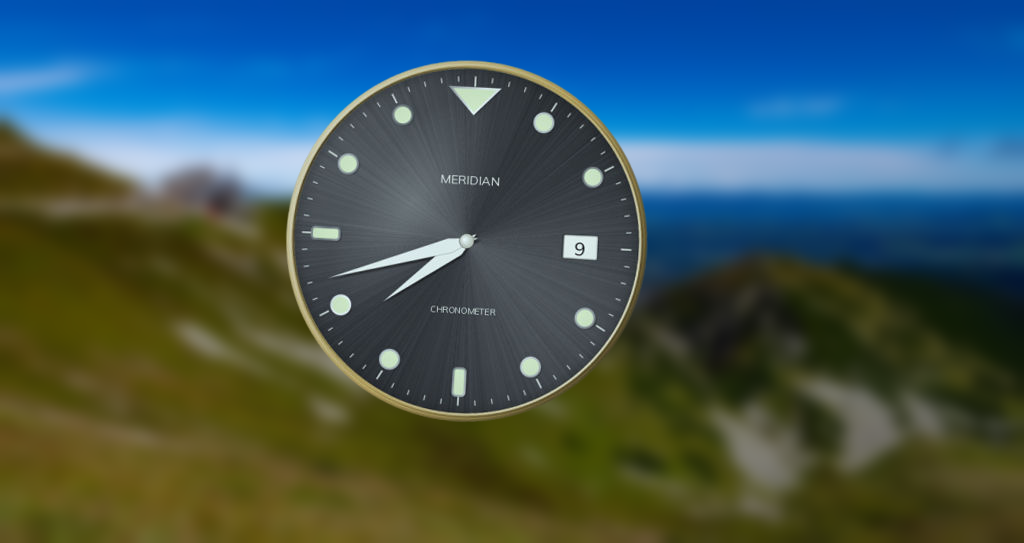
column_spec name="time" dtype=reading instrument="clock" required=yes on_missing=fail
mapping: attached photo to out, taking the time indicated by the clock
7:42
